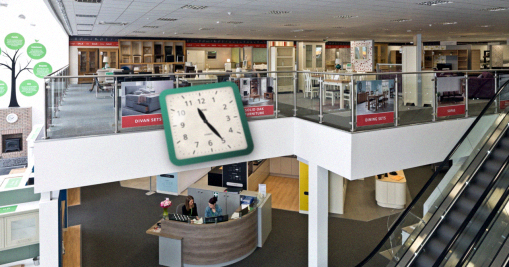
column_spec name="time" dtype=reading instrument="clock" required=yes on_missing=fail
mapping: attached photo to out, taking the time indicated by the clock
11:25
